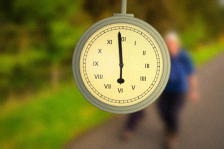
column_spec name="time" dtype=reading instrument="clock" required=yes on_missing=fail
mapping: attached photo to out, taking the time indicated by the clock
5:59
